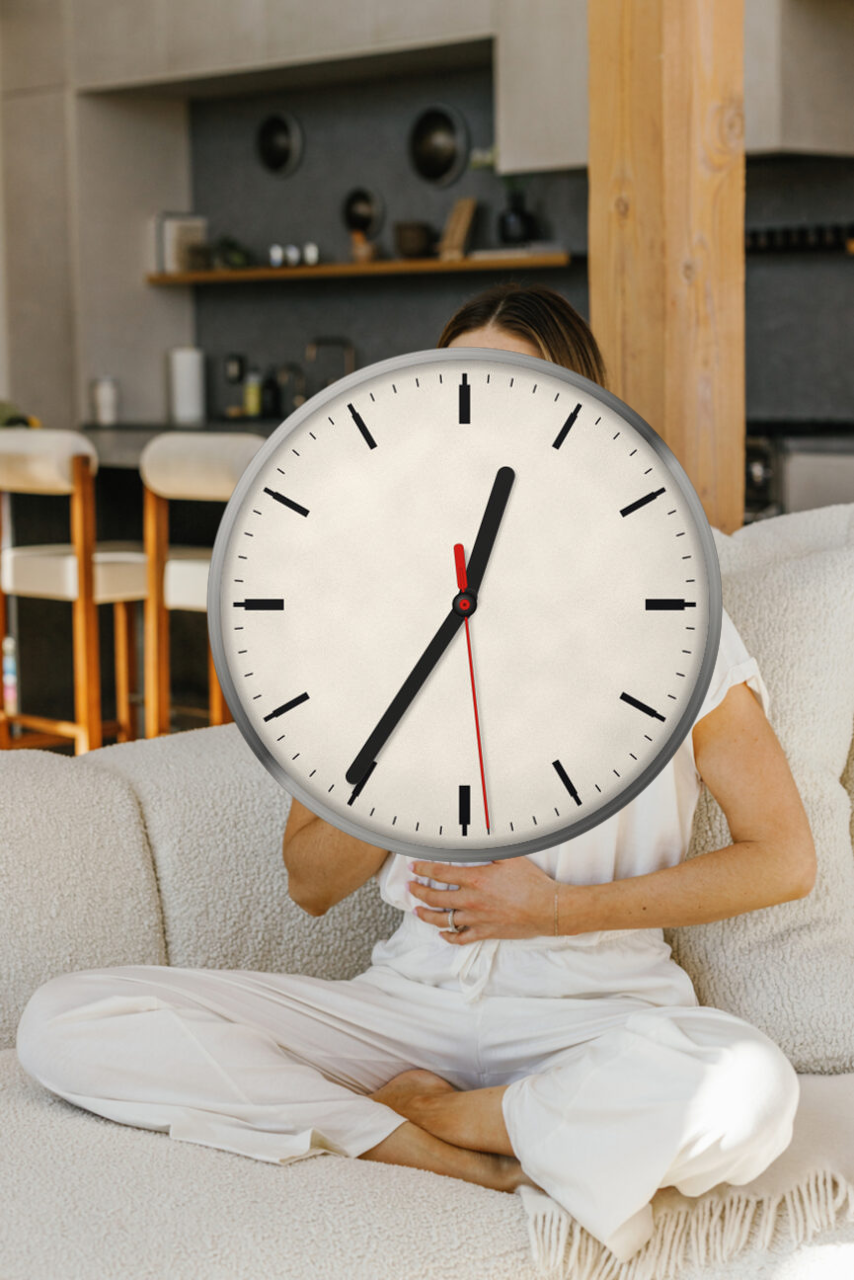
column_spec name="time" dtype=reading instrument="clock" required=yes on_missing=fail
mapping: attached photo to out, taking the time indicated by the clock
12:35:29
